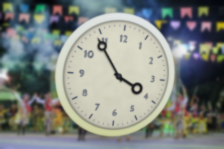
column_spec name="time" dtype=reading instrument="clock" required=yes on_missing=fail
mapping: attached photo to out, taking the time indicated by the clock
3:54
